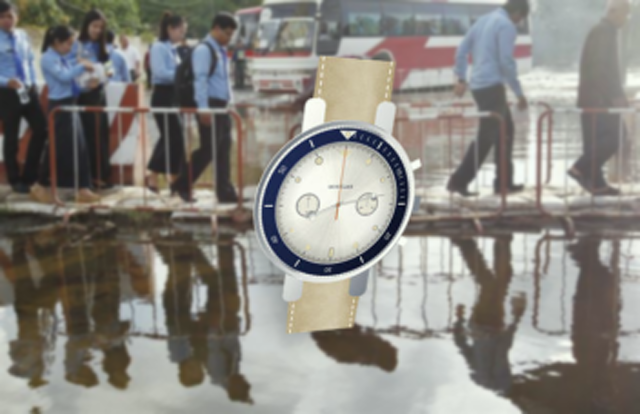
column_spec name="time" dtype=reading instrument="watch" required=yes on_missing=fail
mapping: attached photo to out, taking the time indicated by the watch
8:13
